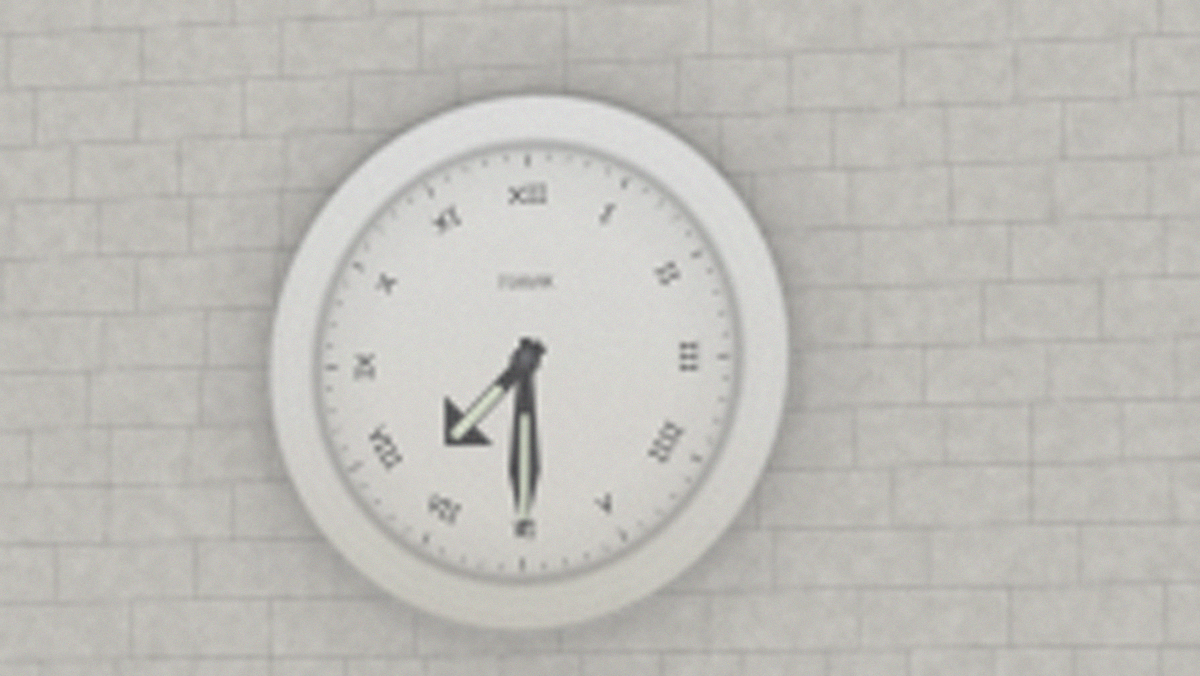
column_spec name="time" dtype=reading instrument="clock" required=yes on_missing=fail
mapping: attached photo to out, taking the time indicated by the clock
7:30
